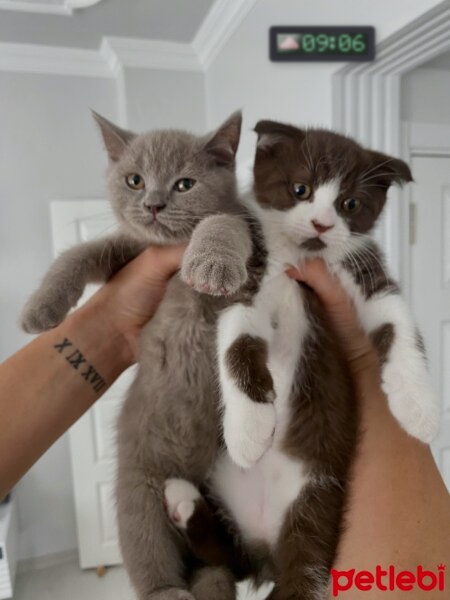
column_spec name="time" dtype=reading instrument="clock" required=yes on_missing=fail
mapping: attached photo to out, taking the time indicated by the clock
9:06
